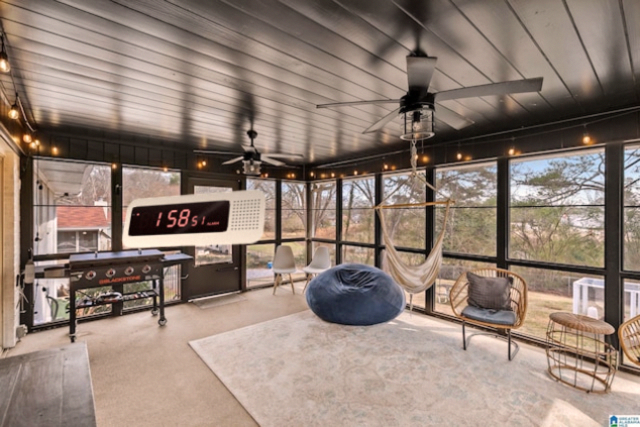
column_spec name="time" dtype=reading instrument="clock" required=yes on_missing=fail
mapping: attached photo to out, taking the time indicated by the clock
1:58:51
